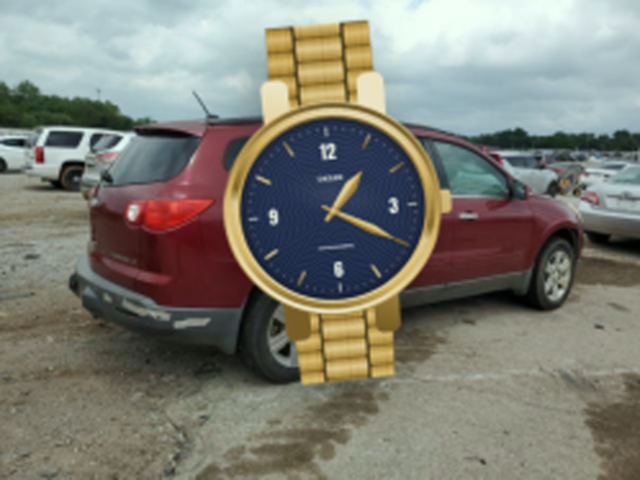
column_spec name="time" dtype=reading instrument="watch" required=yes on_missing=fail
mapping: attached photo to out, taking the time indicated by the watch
1:20
